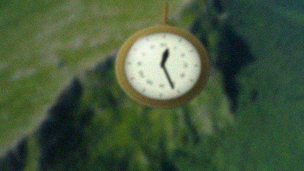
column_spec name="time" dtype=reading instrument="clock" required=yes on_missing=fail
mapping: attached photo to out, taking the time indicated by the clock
12:26
